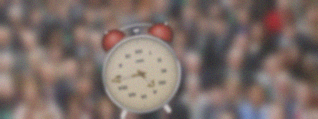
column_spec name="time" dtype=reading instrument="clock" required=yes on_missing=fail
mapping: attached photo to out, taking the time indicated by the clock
4:44
